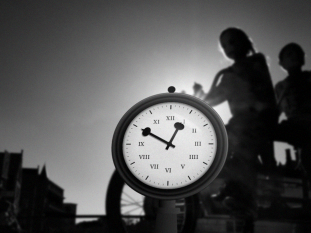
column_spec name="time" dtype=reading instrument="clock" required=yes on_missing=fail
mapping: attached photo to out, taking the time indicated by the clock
12:50
